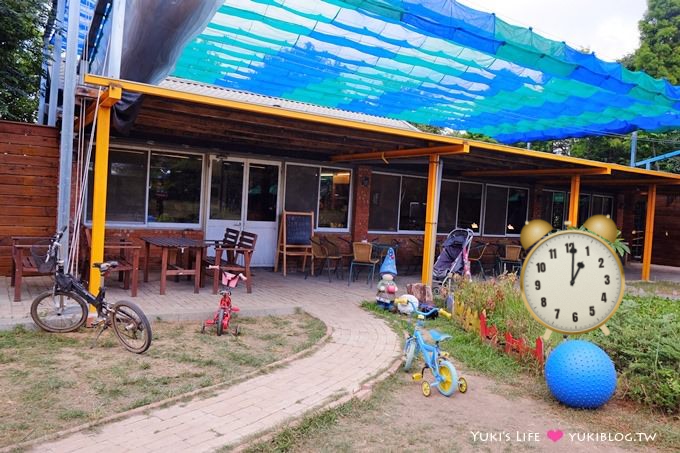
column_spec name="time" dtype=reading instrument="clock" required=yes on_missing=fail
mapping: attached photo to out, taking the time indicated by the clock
1:01
